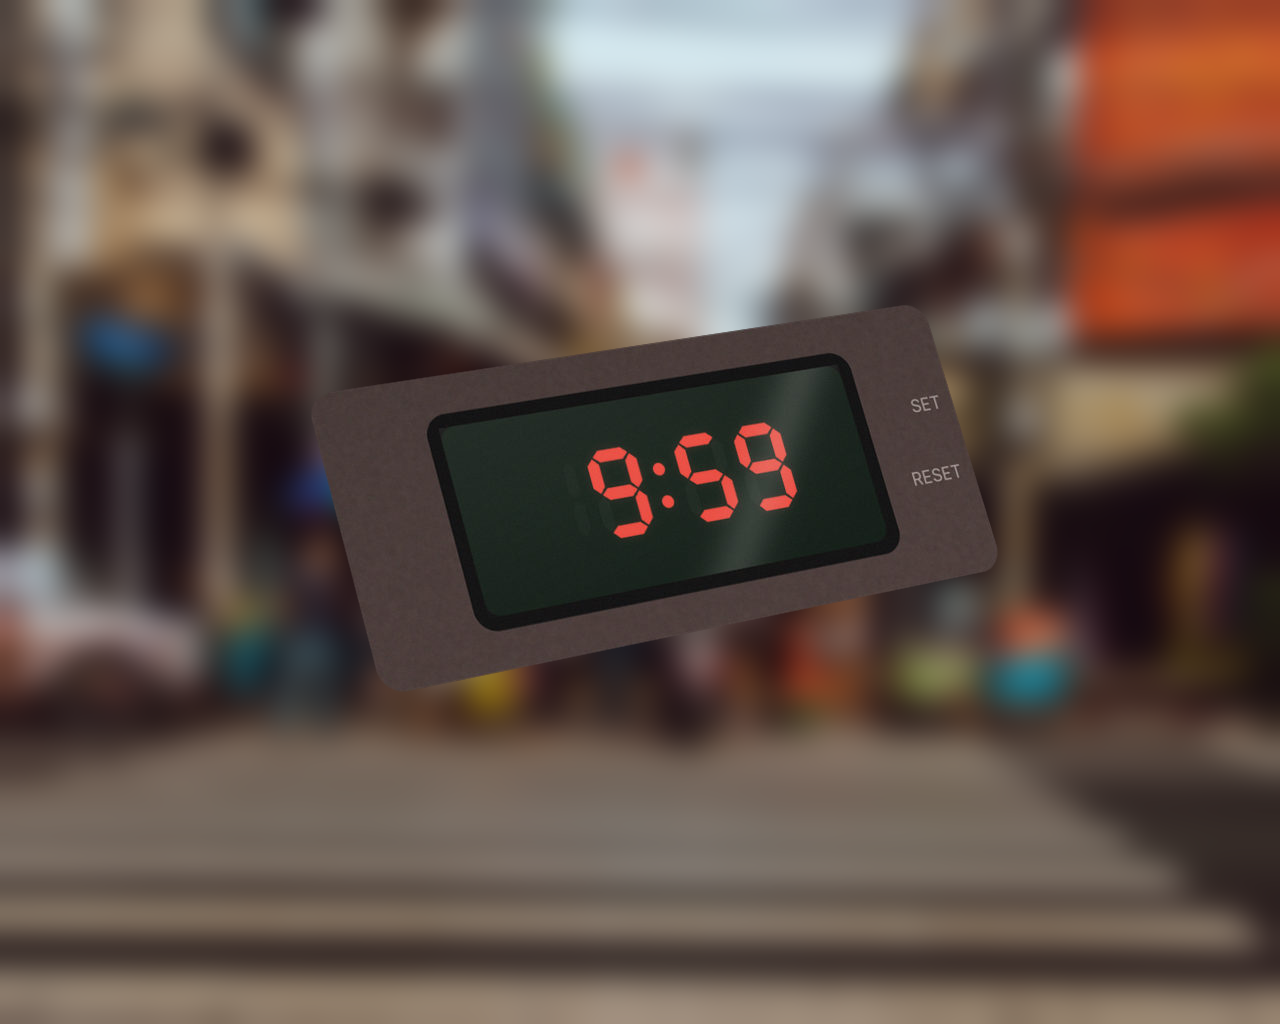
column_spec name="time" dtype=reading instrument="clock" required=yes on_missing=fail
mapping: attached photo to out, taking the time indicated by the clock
9:59
